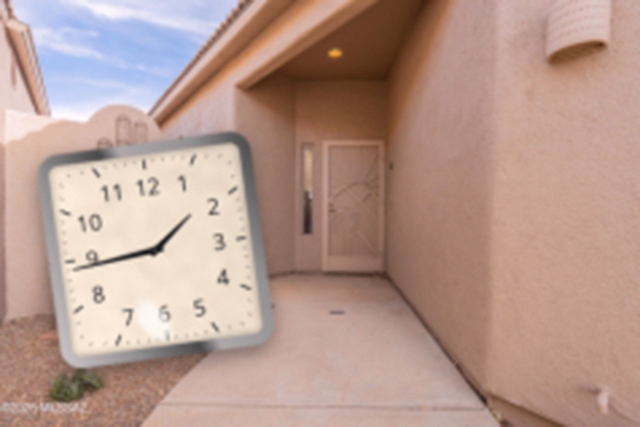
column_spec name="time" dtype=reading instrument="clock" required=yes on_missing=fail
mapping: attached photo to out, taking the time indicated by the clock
1:44
